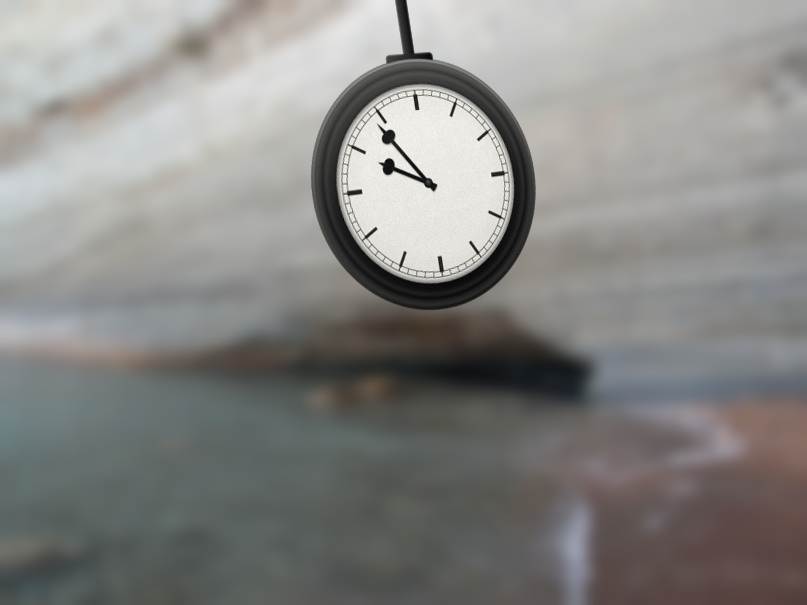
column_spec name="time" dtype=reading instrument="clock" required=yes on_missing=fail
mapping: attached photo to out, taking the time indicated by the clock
9:54
